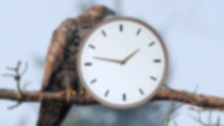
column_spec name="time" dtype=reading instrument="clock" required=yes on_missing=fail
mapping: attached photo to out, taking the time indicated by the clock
1:47
